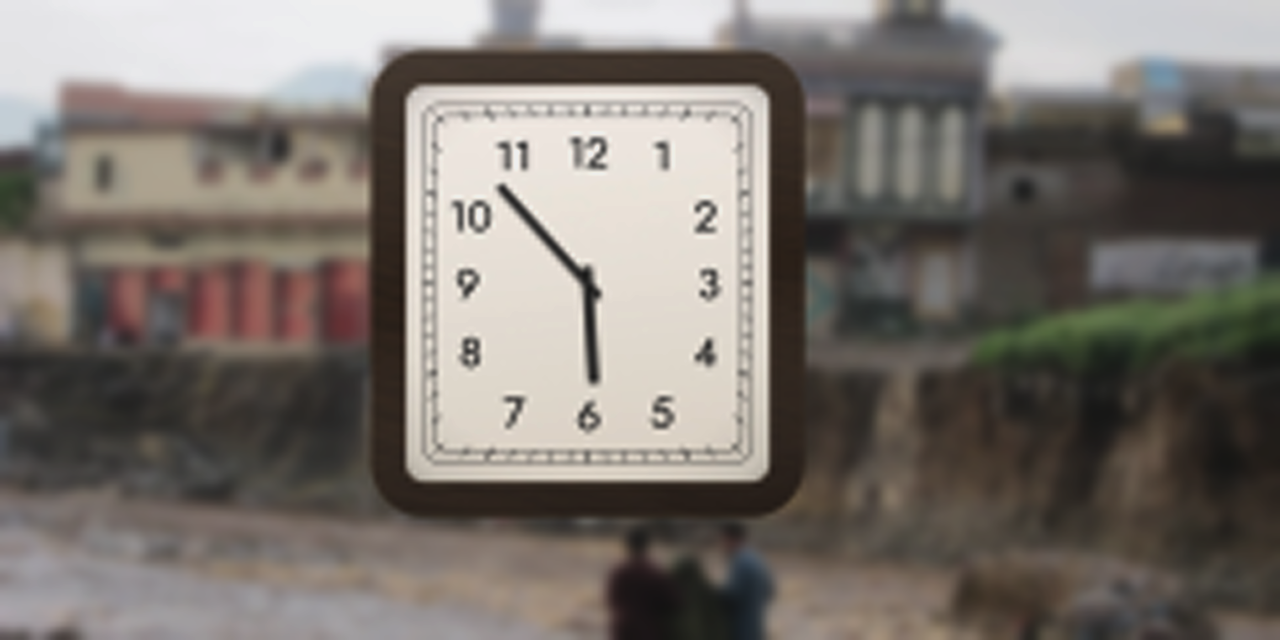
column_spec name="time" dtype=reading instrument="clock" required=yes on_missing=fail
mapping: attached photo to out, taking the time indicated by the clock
5:53
